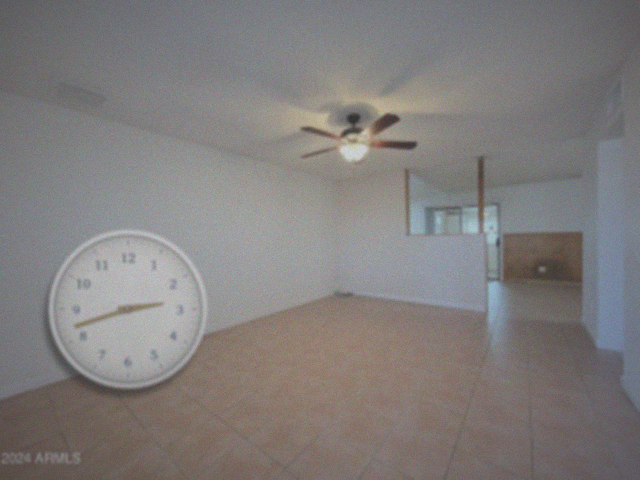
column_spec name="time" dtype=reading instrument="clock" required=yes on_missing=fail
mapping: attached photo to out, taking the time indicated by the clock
2:42
